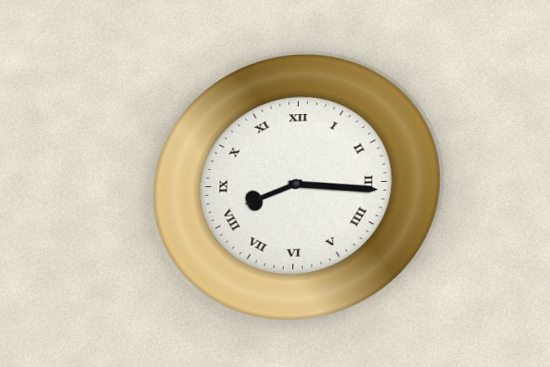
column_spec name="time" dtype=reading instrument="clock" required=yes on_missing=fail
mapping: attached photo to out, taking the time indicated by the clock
8:16
